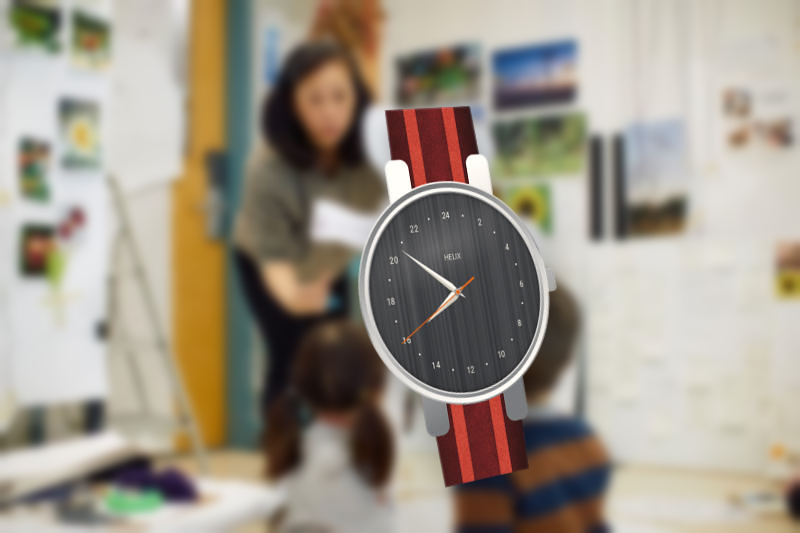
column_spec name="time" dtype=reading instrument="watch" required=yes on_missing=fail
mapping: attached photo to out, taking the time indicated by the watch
15:51:40
